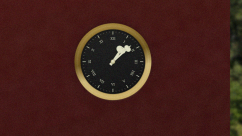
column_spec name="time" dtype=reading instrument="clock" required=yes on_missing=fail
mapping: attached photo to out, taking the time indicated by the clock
1:08
